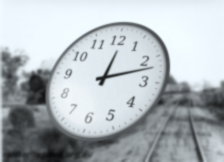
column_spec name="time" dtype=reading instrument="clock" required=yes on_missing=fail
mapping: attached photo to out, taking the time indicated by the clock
12:12
